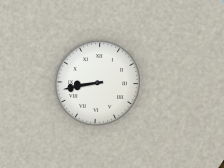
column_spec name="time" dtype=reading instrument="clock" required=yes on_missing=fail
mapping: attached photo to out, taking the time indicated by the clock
8:43
